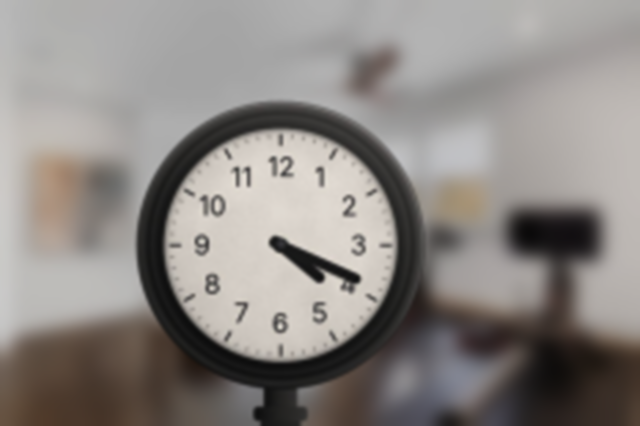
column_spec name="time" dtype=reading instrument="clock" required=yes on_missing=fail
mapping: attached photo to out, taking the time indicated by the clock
4:19
